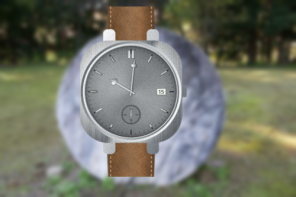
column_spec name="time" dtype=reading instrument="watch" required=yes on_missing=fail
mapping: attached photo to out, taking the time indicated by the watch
10:01
